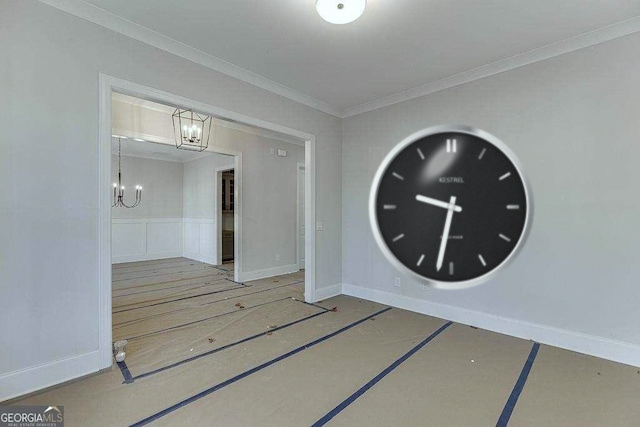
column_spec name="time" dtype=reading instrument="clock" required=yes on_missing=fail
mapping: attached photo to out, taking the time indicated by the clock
9:32
